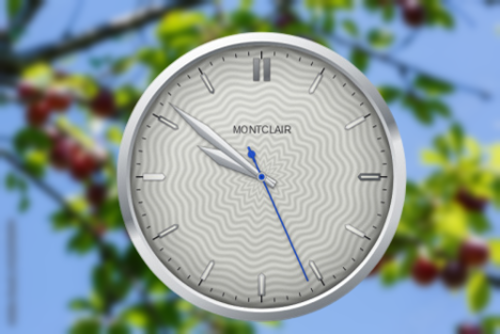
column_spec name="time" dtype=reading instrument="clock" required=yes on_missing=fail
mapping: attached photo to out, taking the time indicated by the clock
9:51:26
